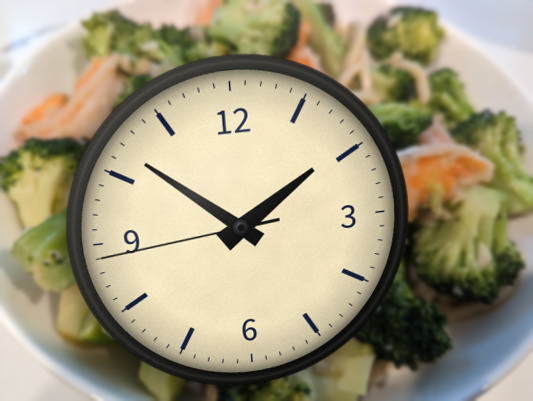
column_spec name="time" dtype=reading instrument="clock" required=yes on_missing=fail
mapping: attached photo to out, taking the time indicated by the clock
1:51:44
